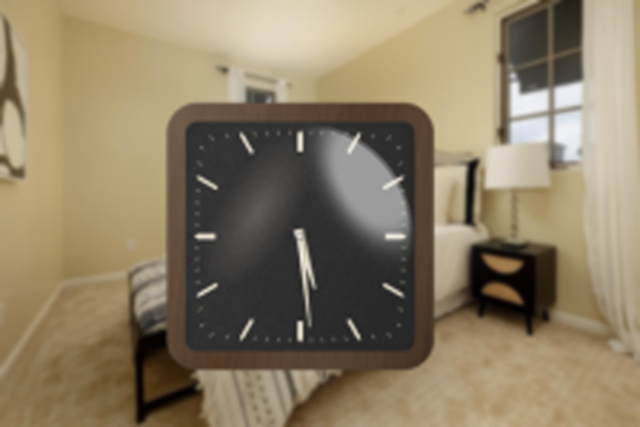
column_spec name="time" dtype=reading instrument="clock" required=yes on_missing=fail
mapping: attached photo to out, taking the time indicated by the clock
5:29
